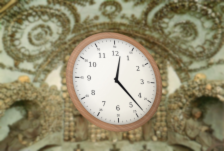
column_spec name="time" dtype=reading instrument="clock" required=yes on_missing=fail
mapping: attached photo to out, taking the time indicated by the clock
12:23
